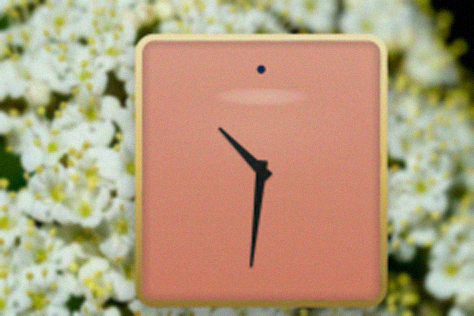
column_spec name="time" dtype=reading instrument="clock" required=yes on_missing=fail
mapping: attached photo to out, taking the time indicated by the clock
10:31
